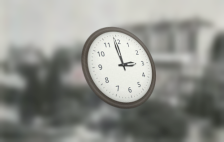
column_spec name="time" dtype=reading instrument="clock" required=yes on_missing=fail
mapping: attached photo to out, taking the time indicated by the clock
2:59
